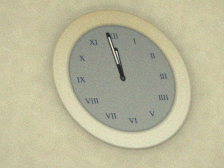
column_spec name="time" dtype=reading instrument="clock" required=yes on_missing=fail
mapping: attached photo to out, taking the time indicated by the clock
11:59
